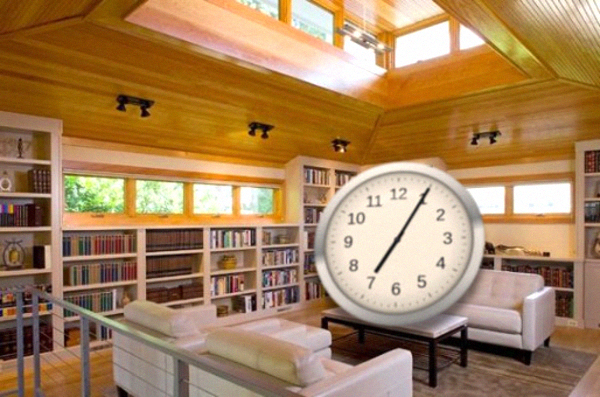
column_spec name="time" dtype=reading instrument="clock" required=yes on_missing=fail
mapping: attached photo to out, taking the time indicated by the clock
7:05
